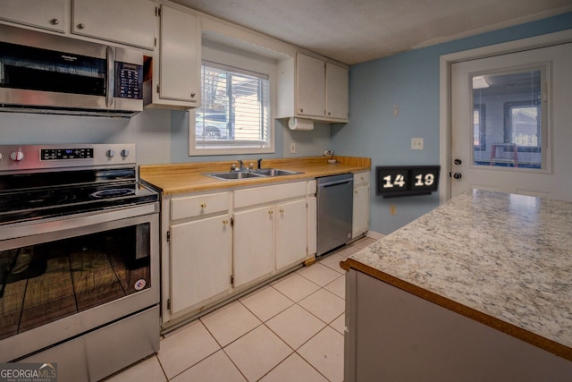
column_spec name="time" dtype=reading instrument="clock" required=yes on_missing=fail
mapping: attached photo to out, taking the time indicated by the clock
14:19
